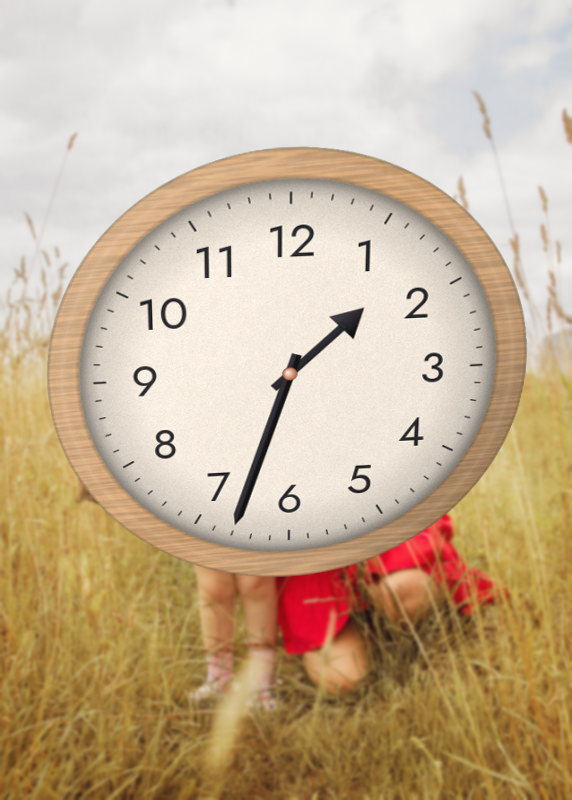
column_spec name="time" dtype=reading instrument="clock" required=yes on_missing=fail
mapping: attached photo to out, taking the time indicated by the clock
1:33
